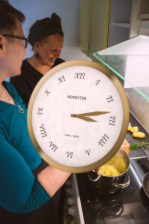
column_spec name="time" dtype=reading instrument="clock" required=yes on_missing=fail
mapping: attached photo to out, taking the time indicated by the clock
3:13
